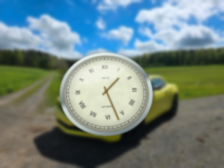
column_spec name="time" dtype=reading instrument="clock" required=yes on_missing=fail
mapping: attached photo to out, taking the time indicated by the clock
1:27
